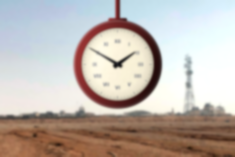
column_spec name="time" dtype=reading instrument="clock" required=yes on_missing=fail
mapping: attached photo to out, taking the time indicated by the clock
1:50
